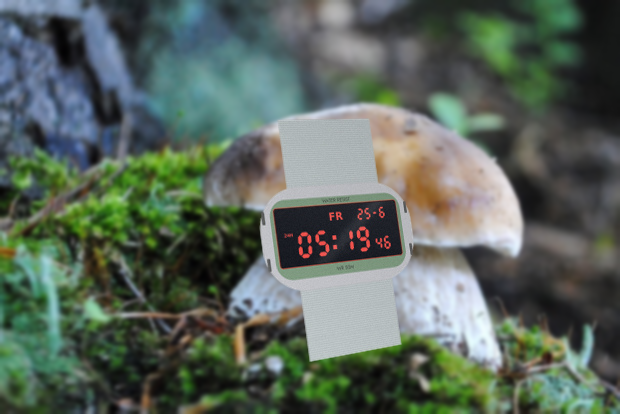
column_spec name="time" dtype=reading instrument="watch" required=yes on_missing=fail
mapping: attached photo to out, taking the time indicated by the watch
5:19:46
